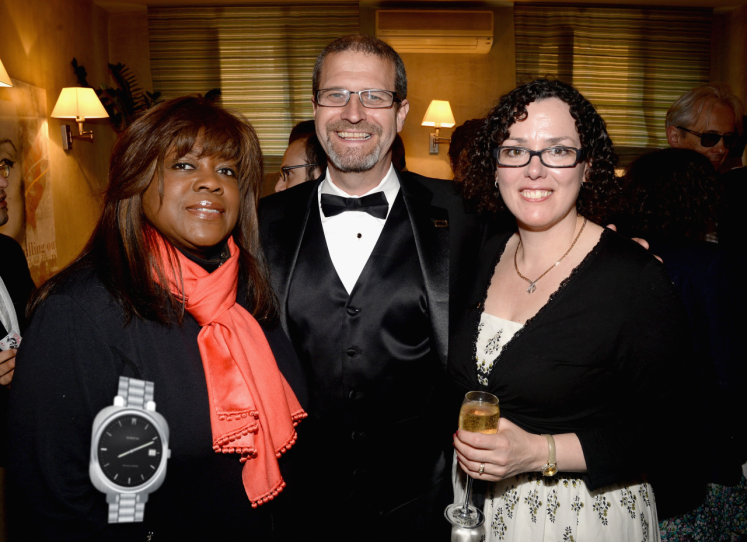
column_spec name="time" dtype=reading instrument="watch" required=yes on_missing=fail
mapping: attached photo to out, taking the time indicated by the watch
8:11
